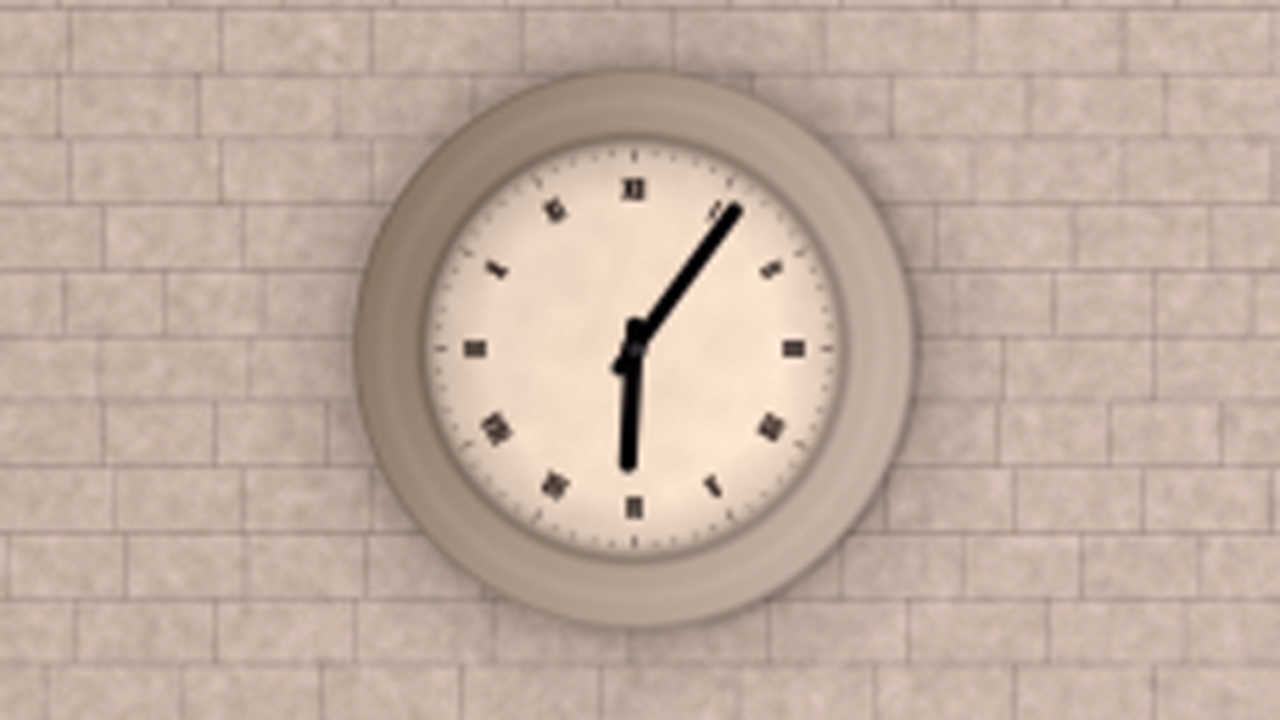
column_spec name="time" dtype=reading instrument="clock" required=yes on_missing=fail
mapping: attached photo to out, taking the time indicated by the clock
6:06
